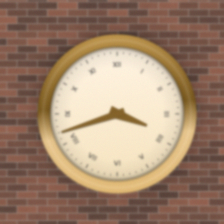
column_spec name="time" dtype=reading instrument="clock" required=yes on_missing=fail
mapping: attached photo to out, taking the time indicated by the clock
3:42
